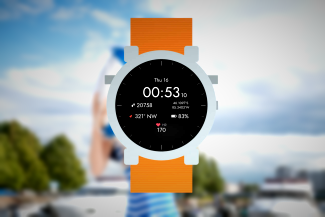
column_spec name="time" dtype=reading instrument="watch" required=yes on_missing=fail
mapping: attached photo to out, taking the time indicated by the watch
0:53
